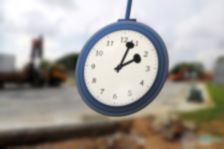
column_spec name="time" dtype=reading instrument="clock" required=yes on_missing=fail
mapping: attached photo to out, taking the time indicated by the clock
2:03
